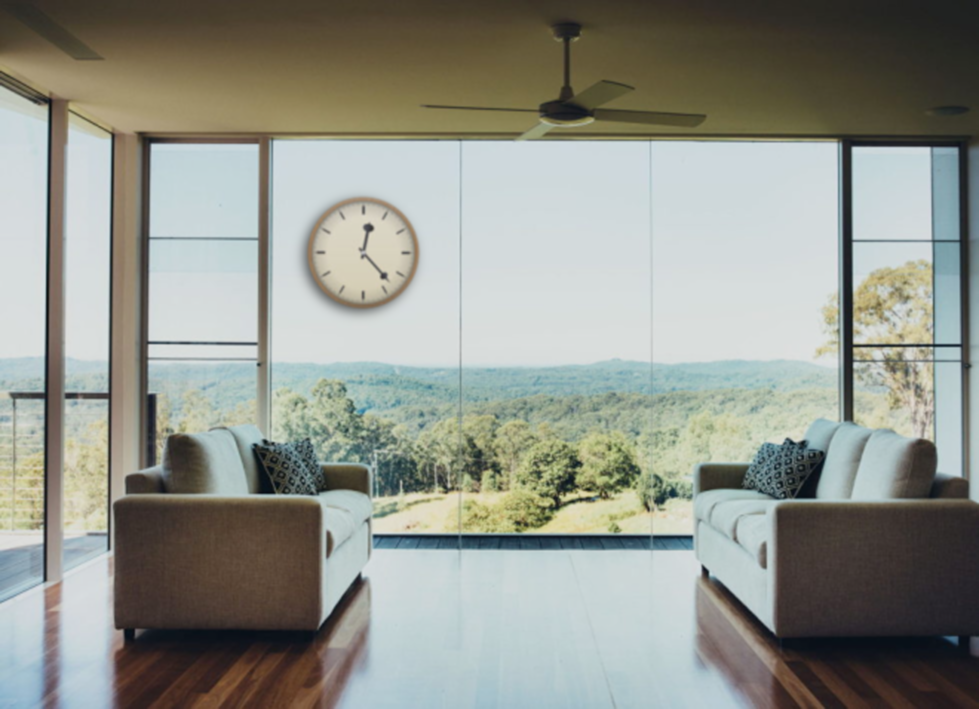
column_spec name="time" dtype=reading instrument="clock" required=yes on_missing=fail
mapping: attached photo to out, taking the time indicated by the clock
12:23
